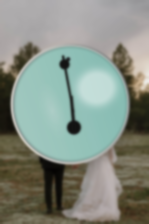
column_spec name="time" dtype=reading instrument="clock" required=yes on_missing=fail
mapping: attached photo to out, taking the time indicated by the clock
5:59
